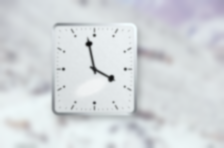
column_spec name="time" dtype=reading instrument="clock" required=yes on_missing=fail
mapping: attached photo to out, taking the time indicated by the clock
3:58
